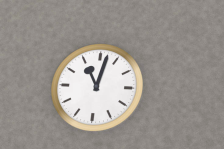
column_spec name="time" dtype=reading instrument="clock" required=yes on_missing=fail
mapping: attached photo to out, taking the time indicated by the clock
11:02
